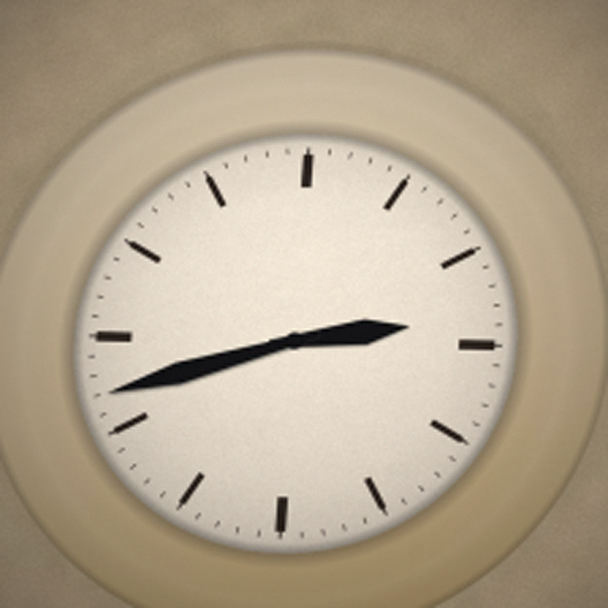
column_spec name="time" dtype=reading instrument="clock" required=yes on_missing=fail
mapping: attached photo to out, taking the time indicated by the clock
2:42
